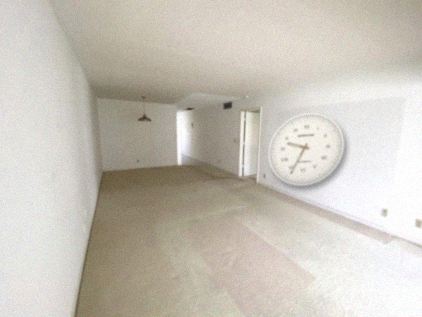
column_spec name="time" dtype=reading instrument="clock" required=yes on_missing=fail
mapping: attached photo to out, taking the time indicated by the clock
9:34
